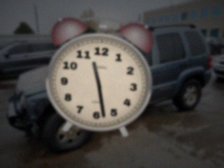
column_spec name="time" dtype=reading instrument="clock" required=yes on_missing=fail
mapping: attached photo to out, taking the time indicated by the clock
11:28
